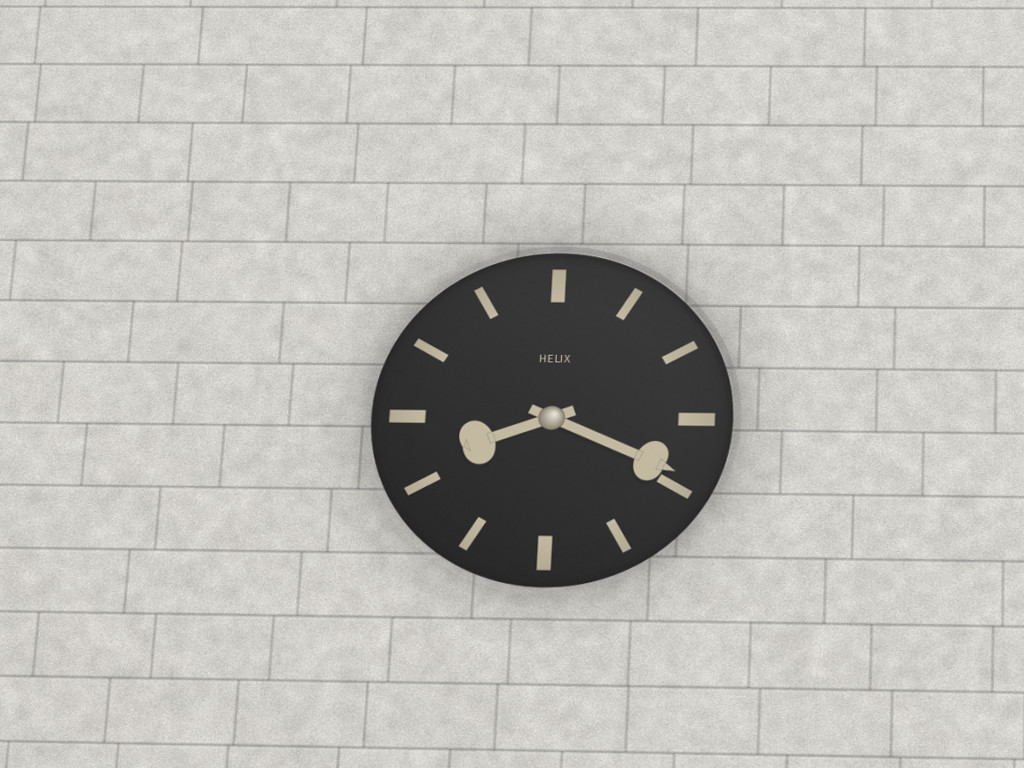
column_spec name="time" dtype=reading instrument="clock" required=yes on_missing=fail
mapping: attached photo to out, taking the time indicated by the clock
8:19
